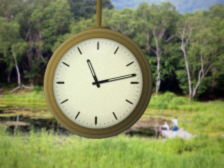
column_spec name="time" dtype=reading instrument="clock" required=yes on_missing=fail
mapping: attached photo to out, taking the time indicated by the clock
11:13
